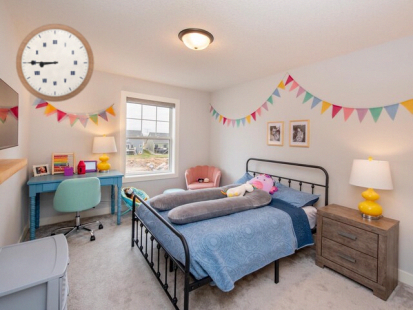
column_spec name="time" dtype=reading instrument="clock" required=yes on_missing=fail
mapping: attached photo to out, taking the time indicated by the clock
8:45
